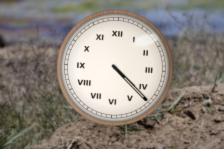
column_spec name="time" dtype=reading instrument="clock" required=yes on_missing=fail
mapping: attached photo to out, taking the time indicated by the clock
4:22
